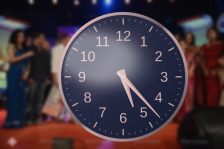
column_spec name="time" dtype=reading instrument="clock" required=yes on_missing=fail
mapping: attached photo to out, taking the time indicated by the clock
5:23
